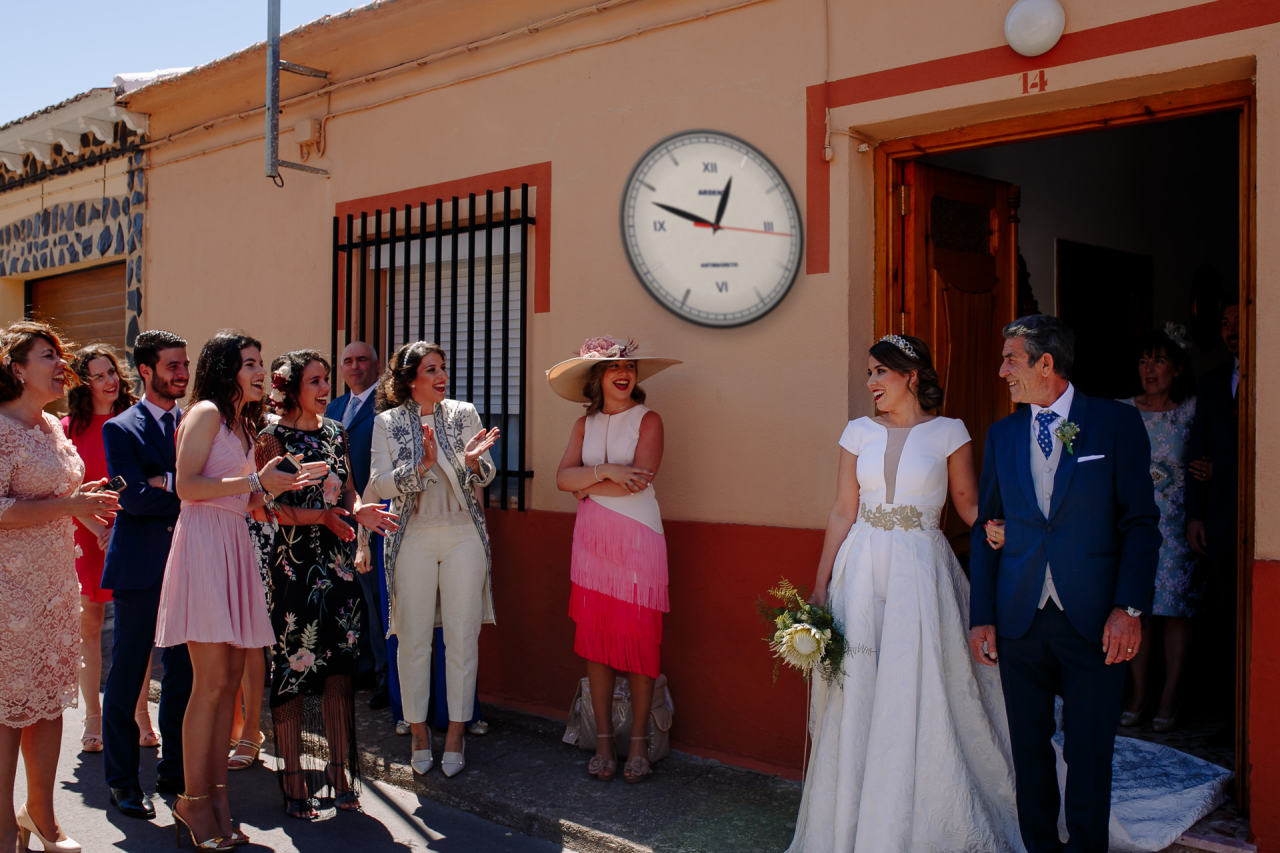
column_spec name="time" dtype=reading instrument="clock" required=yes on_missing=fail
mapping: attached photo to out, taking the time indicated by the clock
12:48:16
